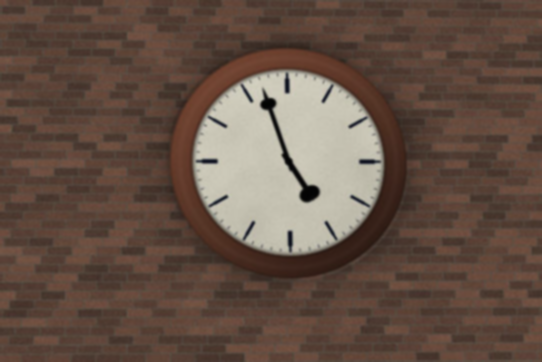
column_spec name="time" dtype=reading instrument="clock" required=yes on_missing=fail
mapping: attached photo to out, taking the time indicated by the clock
4:57
